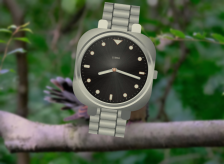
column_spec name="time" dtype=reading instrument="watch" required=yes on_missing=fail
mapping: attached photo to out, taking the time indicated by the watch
8:17
